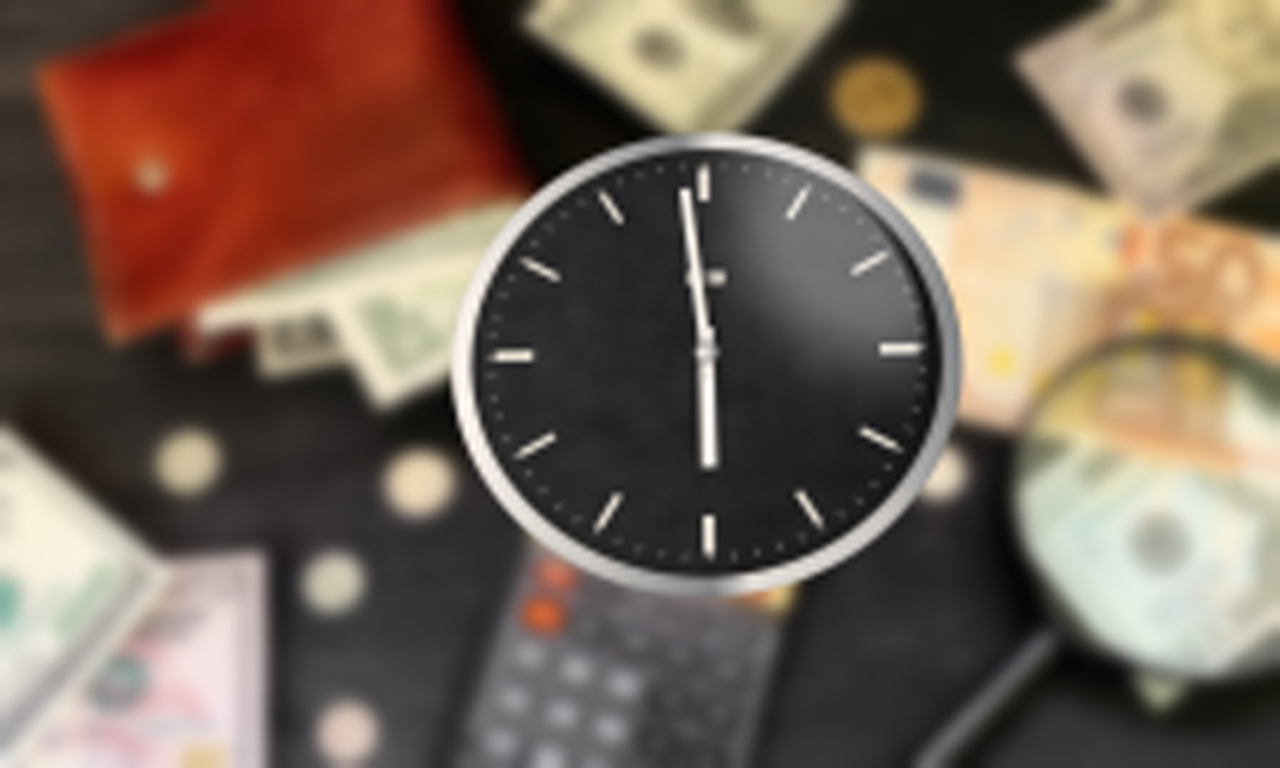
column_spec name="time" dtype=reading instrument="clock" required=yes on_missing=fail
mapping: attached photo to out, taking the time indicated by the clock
5:59
